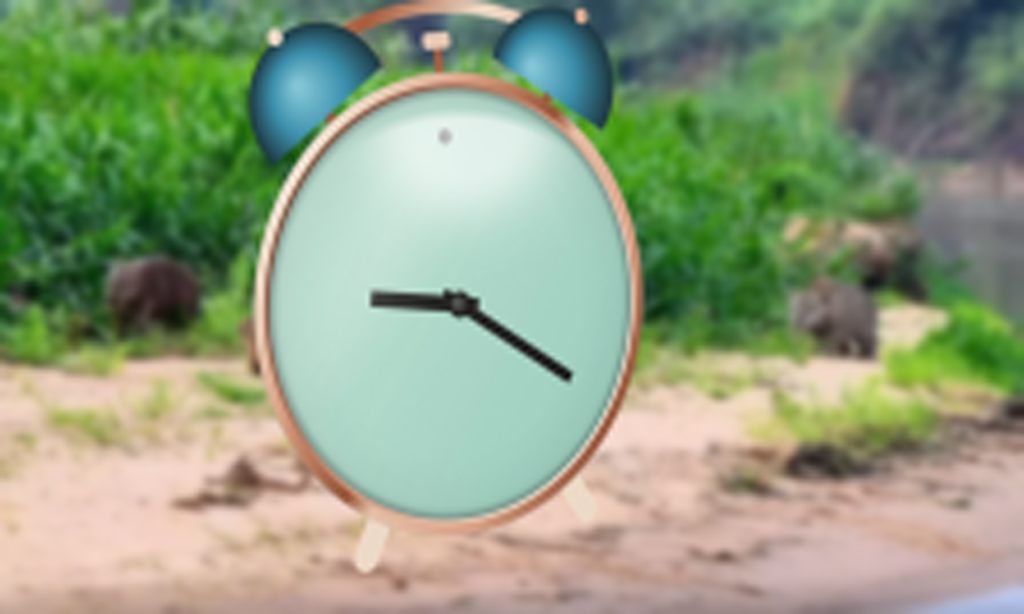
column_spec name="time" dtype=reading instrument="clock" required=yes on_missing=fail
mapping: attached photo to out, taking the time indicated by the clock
9:21
